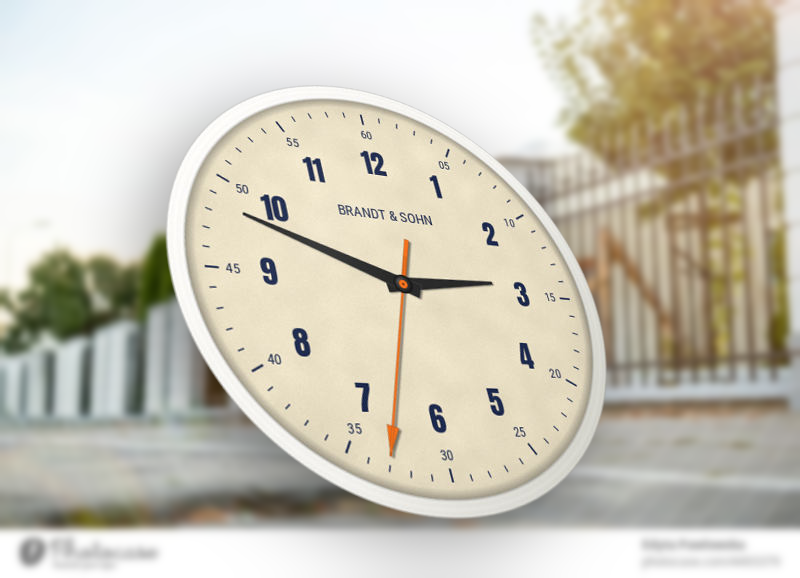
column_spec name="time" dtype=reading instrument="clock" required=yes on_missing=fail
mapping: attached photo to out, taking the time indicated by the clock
2:48:33
